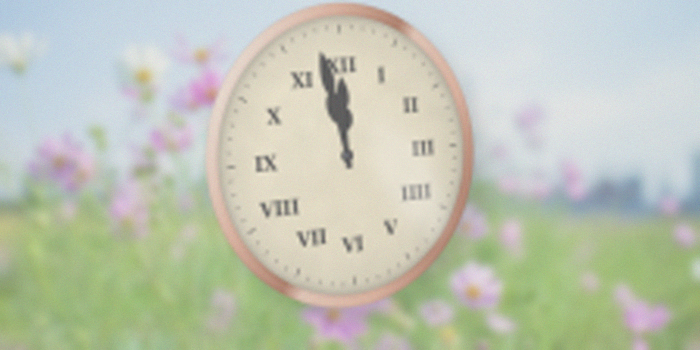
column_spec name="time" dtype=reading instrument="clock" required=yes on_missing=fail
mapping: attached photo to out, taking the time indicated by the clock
11:58
